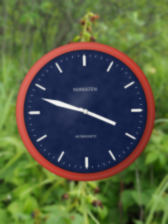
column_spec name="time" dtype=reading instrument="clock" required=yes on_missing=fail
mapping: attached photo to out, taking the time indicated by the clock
3:48
